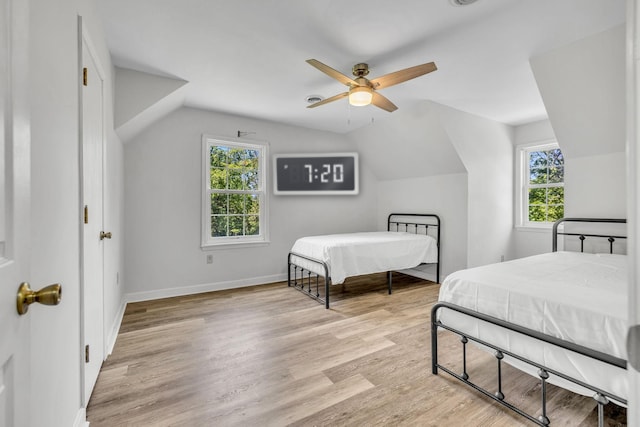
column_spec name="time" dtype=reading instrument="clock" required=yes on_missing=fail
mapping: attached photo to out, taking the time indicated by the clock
7:20
